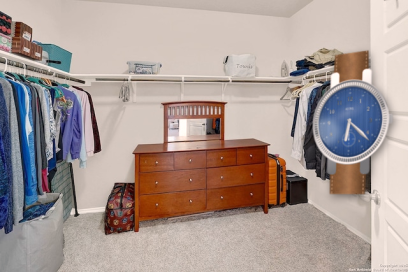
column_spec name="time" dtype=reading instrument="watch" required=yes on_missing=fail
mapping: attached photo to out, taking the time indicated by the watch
6:22
